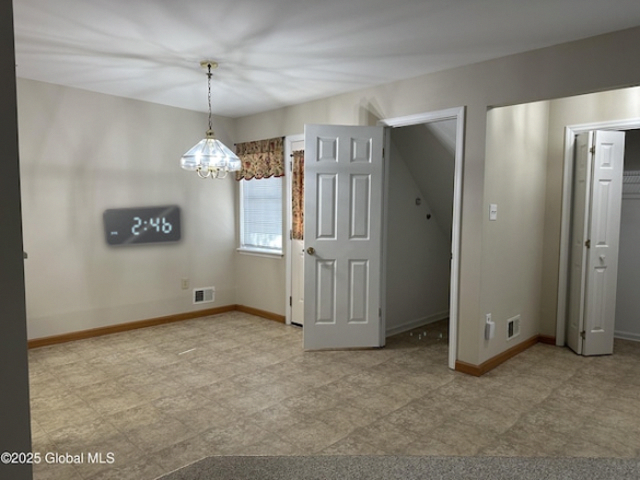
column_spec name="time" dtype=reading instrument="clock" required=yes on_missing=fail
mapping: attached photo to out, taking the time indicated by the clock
2:46
